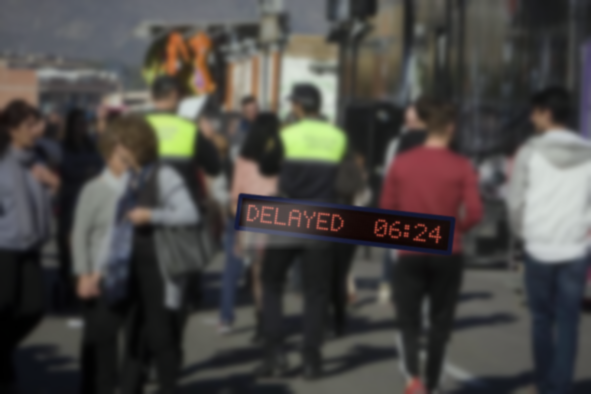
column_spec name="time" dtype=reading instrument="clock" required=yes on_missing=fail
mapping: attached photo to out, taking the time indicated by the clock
6:24
